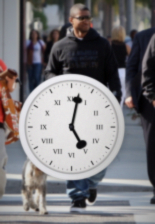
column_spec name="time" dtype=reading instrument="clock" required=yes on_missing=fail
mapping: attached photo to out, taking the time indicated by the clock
5:02
